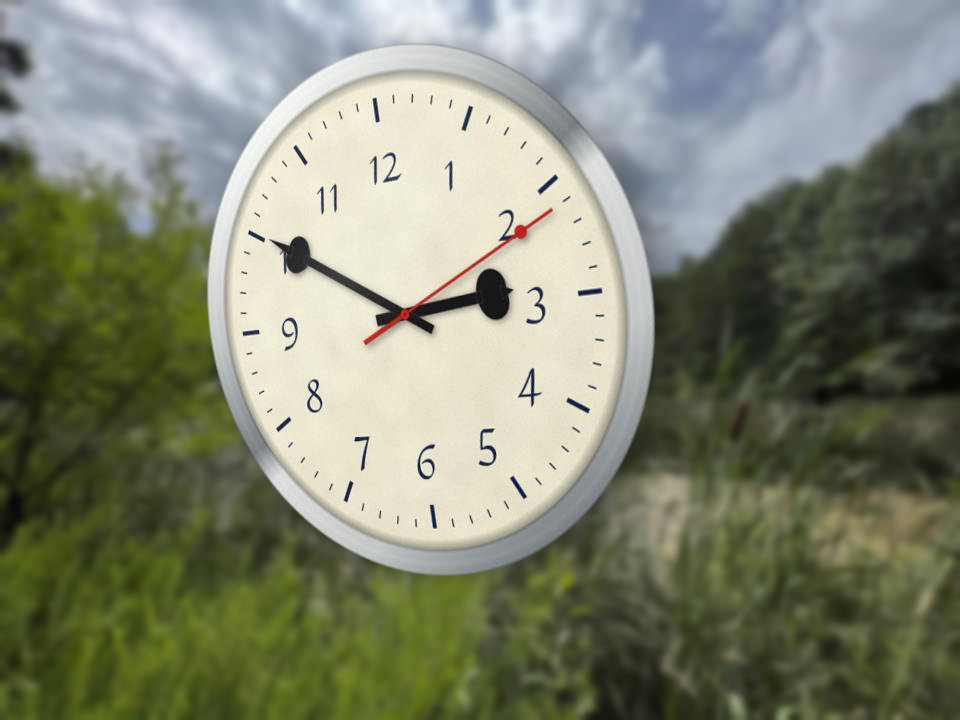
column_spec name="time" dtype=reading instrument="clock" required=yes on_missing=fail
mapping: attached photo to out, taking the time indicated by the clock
2:50:11
